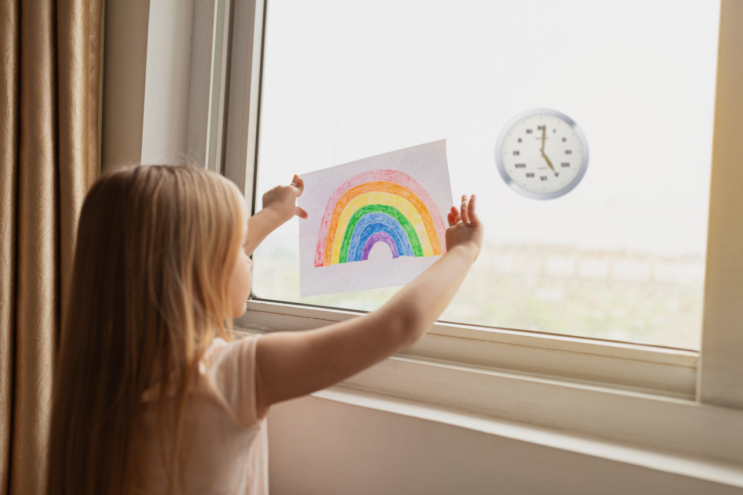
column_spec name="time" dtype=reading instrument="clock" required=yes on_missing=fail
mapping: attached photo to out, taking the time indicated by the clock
5:01
